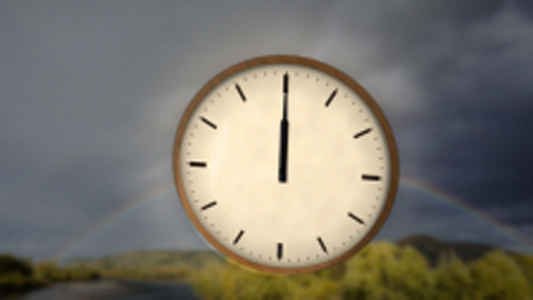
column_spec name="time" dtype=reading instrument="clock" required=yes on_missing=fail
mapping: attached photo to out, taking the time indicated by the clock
12:00
